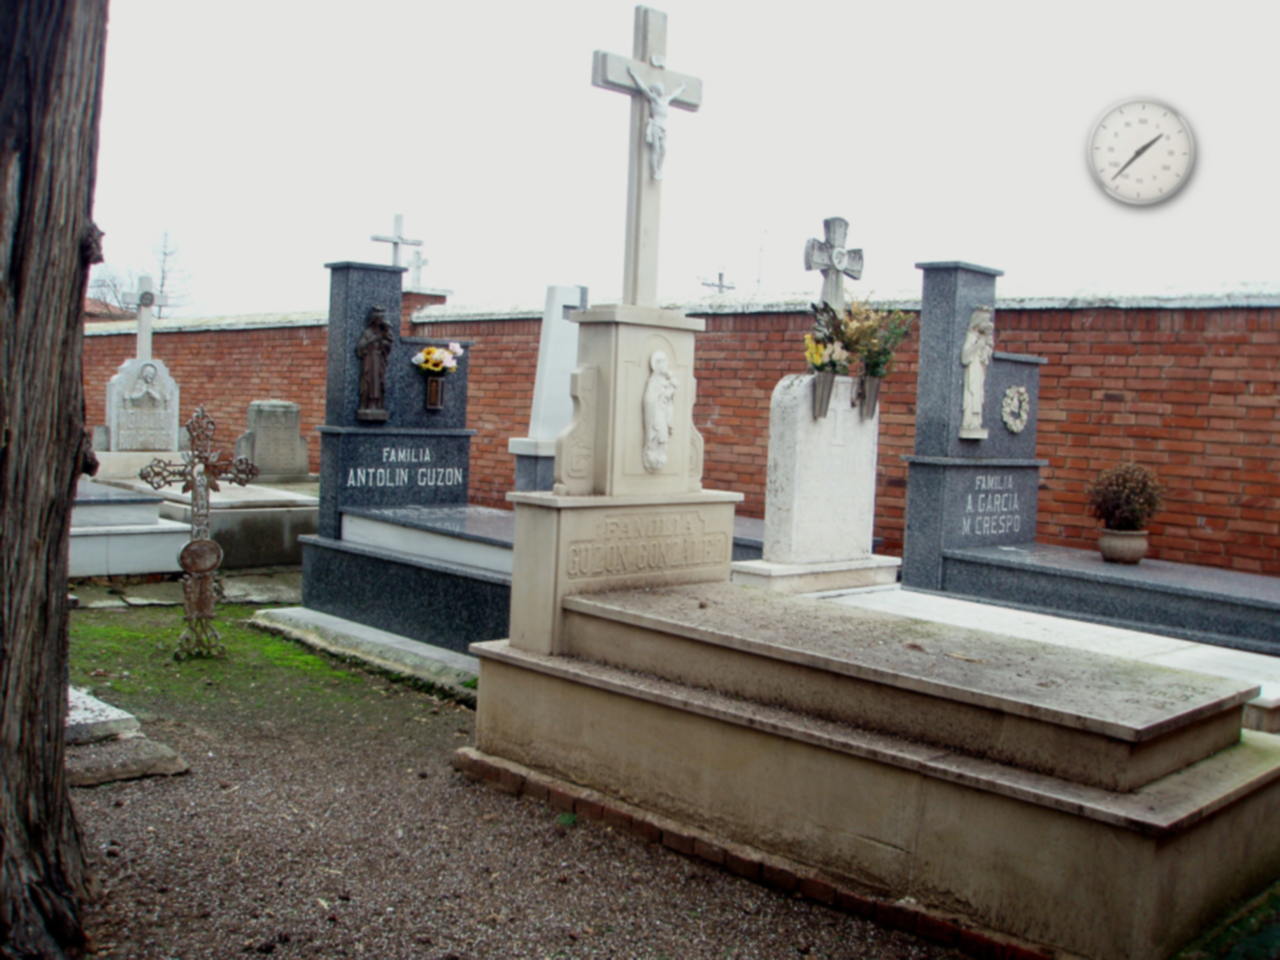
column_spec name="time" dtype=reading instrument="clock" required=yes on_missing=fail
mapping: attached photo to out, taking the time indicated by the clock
1:37
